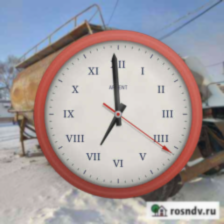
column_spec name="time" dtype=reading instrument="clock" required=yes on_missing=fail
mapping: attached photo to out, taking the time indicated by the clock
6:59:21
